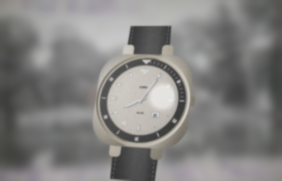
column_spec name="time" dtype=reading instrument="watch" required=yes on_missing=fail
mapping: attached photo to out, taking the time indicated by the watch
8:05
